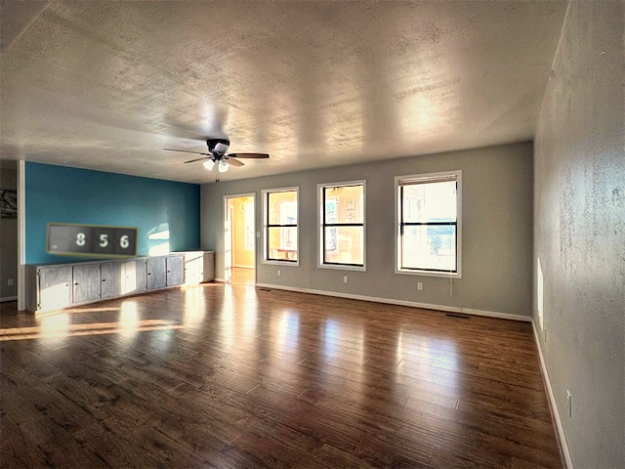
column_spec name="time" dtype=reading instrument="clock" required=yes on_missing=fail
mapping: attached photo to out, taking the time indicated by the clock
8:56
